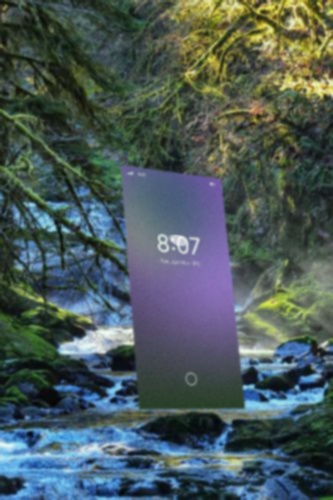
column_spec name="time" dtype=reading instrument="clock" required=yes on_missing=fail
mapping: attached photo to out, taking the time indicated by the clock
8:07
